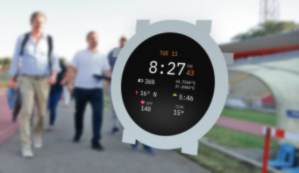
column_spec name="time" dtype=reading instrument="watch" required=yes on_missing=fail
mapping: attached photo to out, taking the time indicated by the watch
8:27
